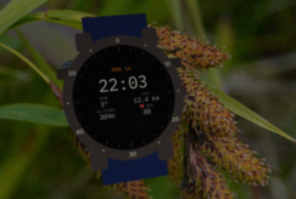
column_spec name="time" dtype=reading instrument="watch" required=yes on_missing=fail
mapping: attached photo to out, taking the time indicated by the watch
22:03
